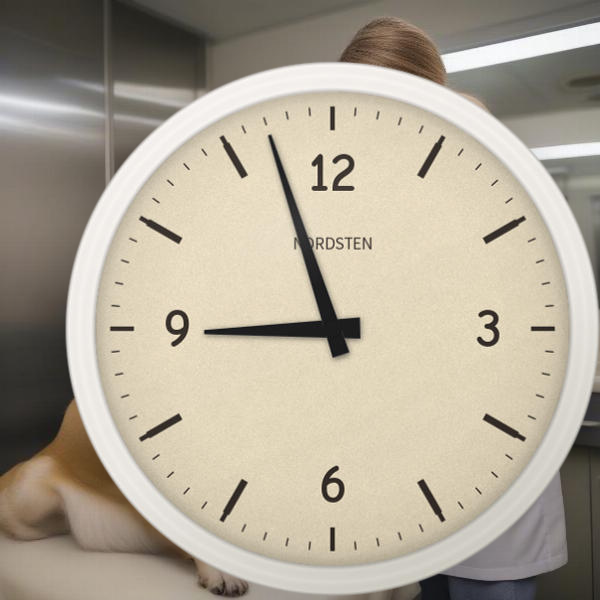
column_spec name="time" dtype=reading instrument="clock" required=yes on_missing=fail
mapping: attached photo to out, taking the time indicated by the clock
8:57
